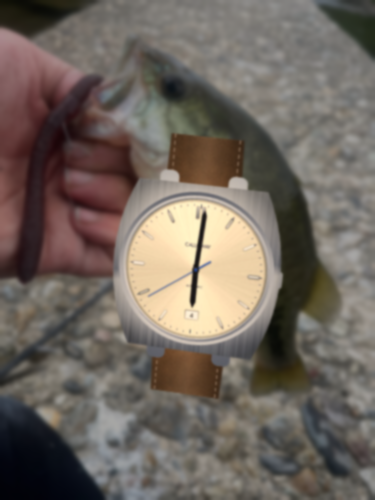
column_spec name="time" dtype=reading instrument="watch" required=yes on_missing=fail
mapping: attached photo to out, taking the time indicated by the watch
6:00:39
